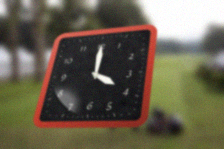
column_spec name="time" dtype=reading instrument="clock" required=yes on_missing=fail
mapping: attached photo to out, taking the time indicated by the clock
4:00
